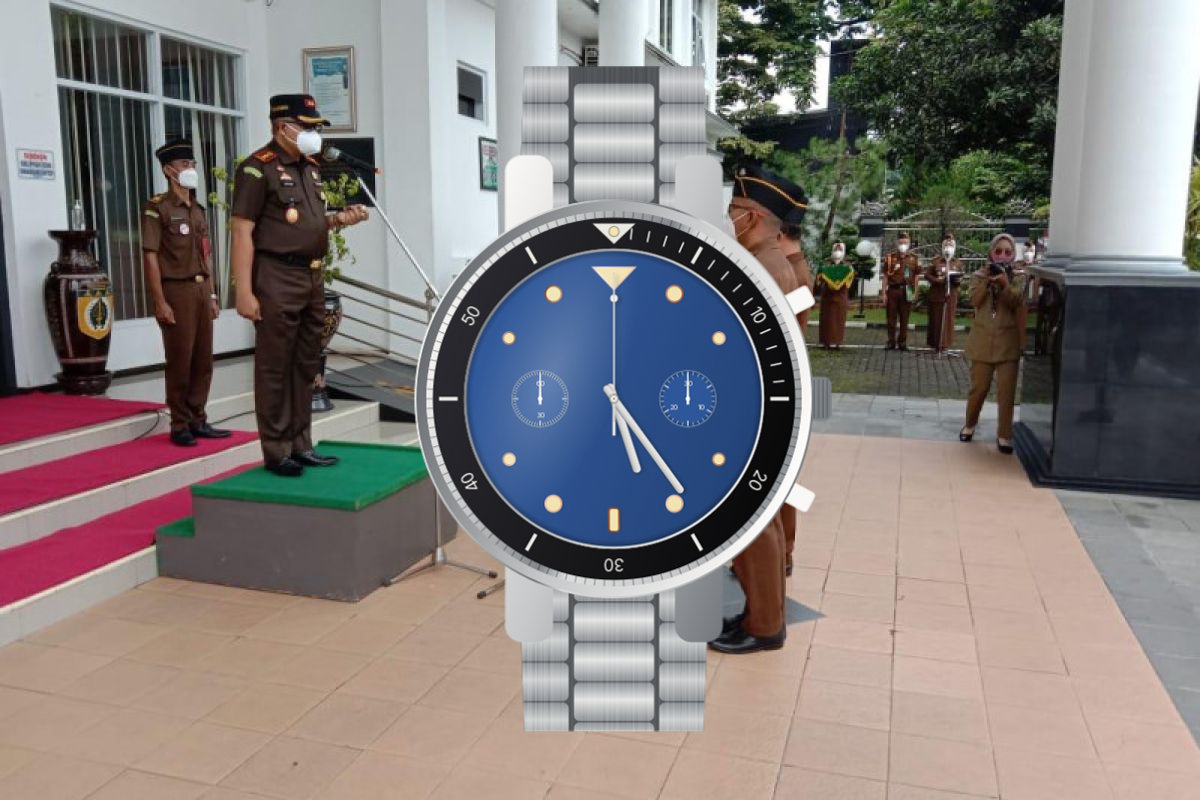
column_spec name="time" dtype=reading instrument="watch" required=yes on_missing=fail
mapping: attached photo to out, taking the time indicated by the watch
5:24
